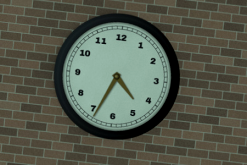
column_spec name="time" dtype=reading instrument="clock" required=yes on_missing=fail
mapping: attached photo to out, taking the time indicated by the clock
4:34
